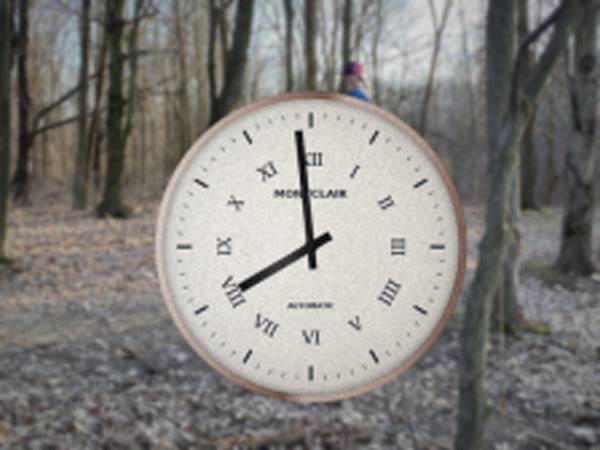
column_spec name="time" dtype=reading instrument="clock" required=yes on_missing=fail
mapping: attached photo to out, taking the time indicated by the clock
7:59
